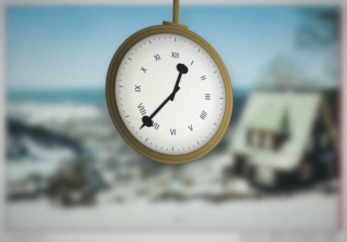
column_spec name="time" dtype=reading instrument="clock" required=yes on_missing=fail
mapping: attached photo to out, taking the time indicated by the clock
12:37
